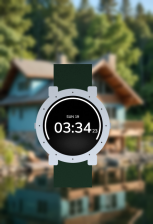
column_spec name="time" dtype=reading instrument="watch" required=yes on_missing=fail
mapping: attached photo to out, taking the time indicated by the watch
3:34
